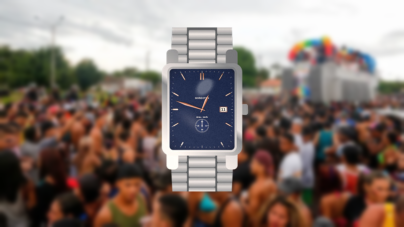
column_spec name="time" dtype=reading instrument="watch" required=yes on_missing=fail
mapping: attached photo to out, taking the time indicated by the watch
12:48
